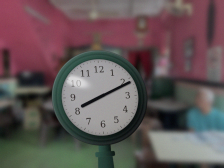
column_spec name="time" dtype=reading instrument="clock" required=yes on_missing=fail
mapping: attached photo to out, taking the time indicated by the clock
8:11
